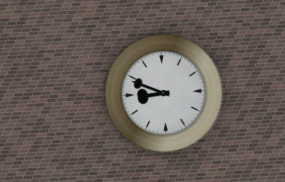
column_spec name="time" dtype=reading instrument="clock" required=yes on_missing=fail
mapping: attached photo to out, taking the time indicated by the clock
8:49
